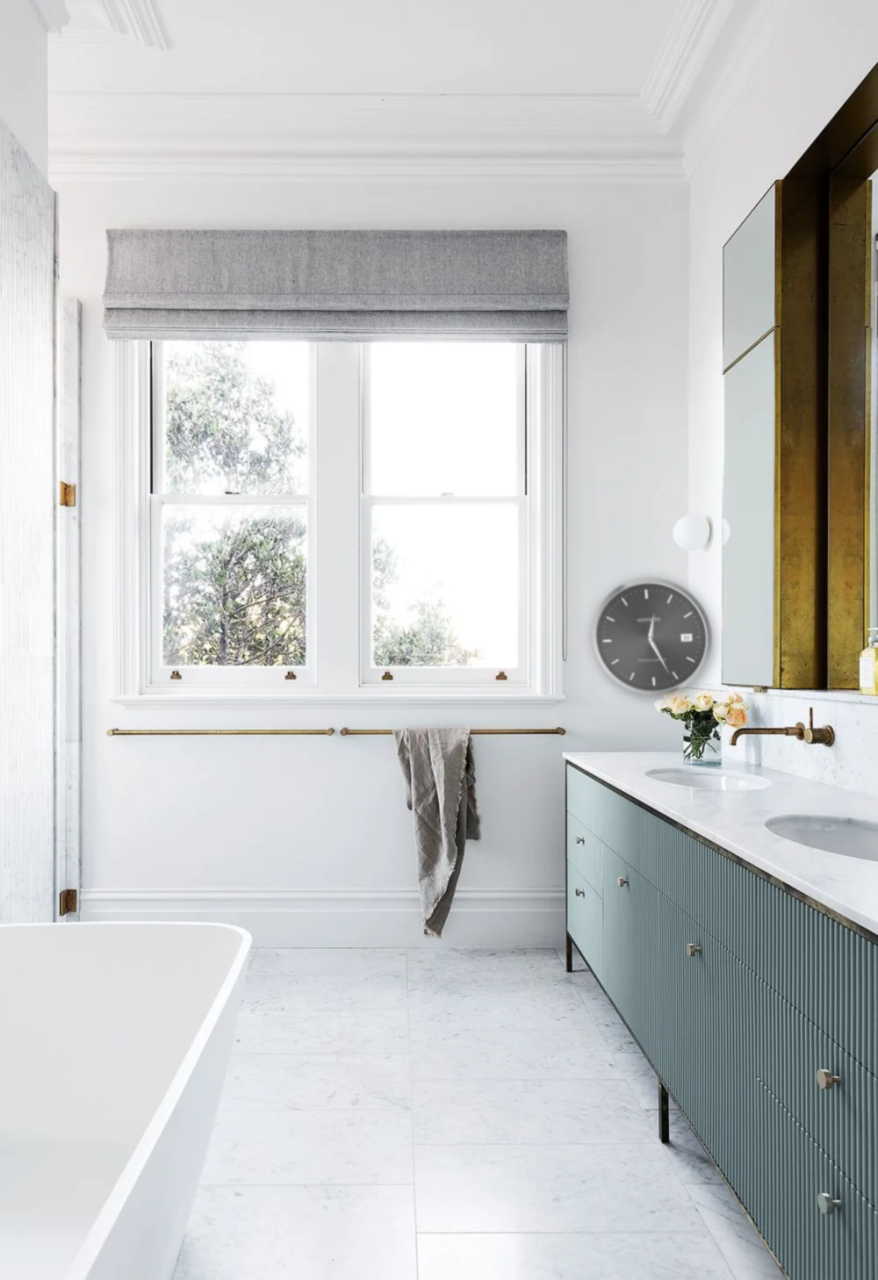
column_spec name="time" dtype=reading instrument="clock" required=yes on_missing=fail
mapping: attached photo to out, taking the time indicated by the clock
12:26
